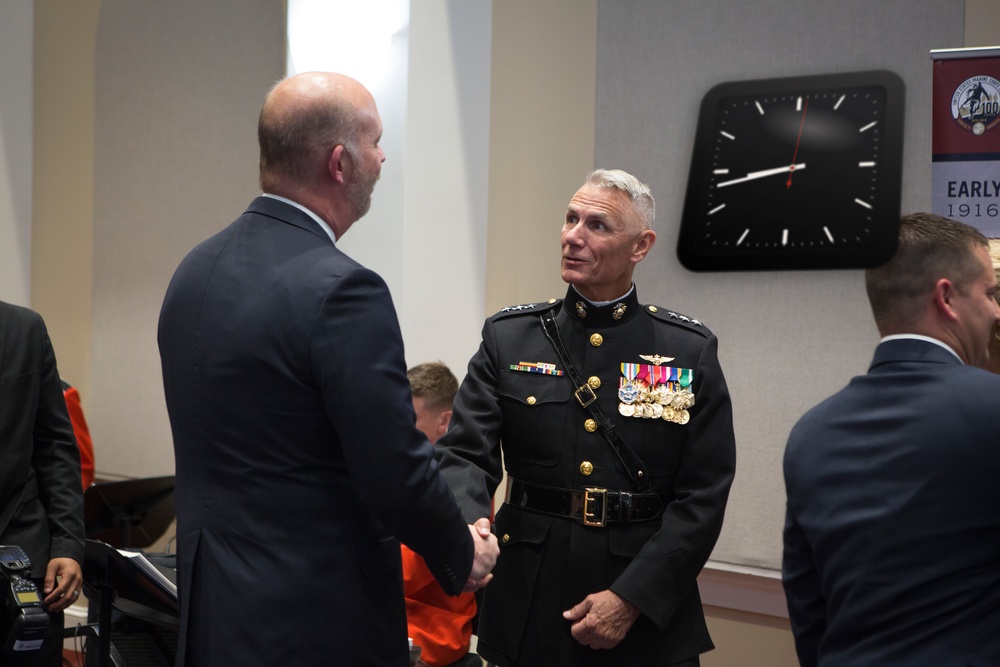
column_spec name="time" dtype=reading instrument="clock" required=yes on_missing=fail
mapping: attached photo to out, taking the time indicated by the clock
8:43:01
